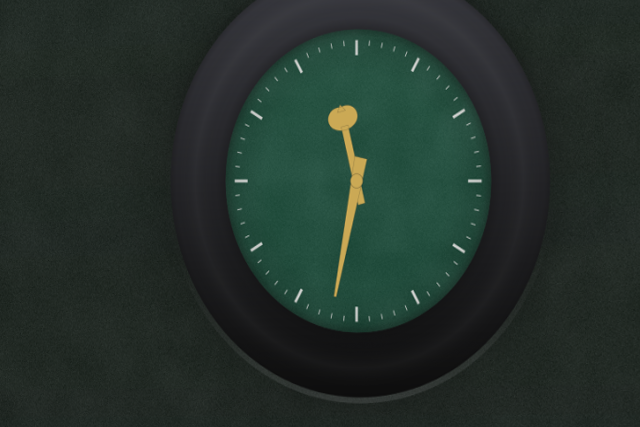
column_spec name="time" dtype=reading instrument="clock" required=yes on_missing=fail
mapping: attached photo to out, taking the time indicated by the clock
11:32
